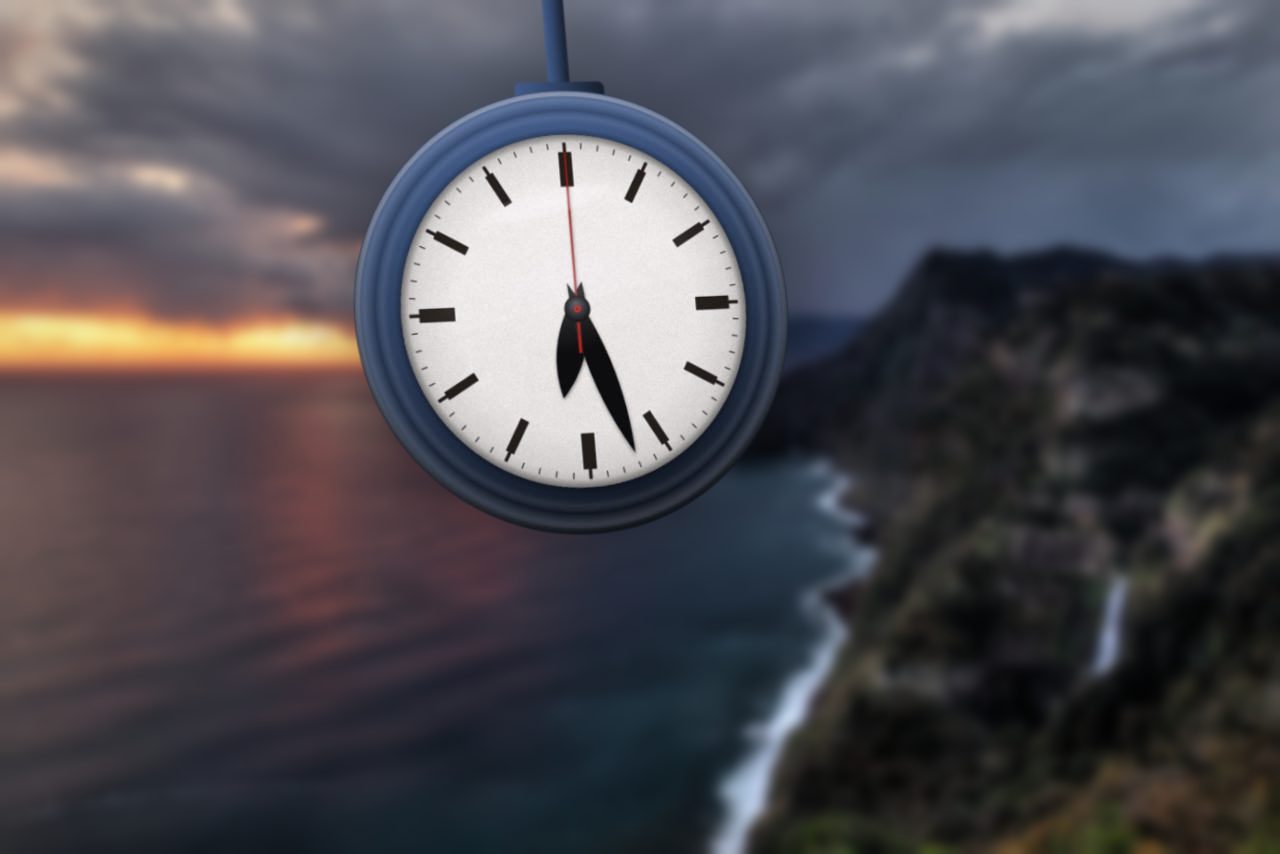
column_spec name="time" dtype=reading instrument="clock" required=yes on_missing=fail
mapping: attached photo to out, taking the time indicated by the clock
6:27:00
